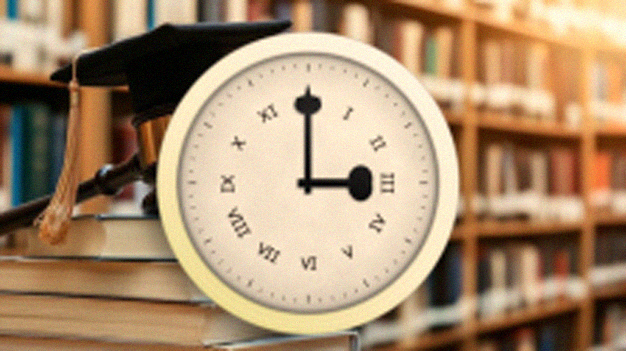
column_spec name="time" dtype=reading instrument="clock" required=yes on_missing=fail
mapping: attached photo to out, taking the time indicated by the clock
3:00
